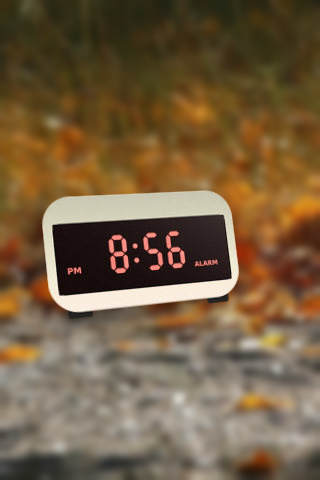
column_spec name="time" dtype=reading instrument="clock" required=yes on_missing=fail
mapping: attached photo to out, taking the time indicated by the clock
8:56
